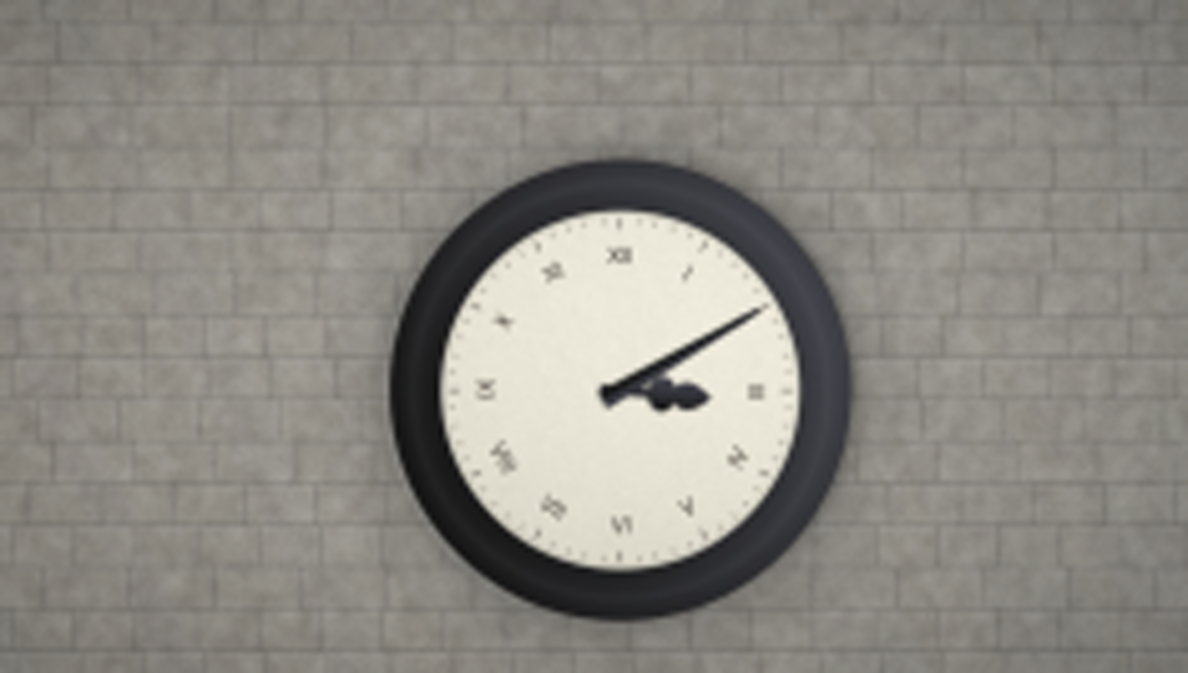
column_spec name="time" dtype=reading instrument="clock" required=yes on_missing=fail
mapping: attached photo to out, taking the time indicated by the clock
3:10
